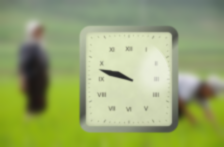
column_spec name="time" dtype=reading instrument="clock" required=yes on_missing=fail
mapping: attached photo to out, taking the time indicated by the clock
9:48
